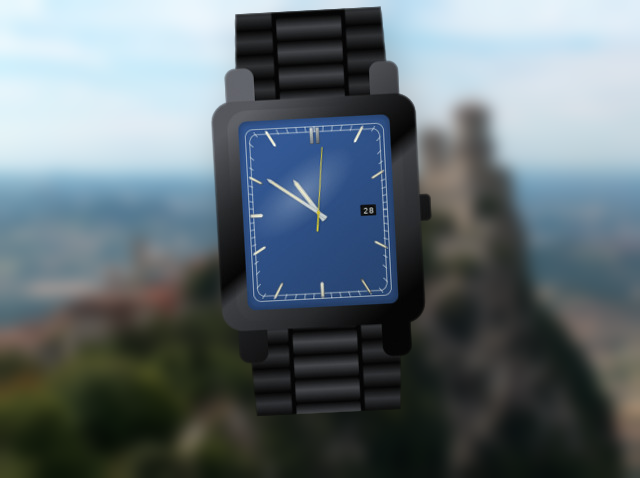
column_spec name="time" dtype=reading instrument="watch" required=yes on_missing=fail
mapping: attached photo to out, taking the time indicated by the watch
10:51:01
